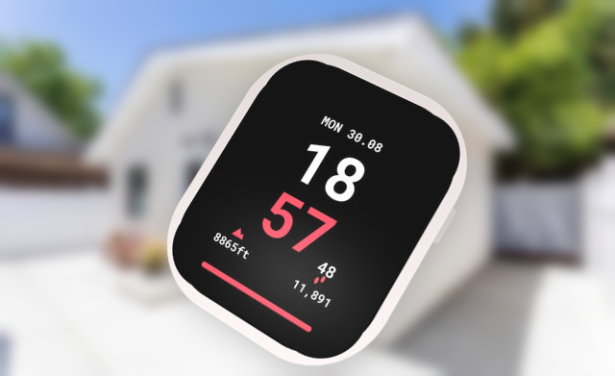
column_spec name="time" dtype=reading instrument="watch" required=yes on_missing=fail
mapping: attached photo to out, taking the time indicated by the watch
18:57:48
